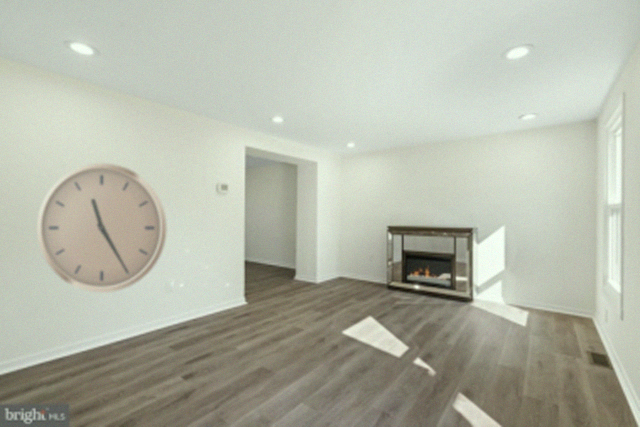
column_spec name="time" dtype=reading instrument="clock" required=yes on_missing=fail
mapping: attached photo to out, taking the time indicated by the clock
11:25
